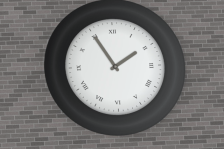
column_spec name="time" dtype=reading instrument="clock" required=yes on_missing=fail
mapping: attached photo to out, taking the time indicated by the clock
1:55
